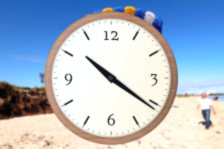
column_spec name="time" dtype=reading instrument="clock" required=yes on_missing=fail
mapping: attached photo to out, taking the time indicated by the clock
10:21
